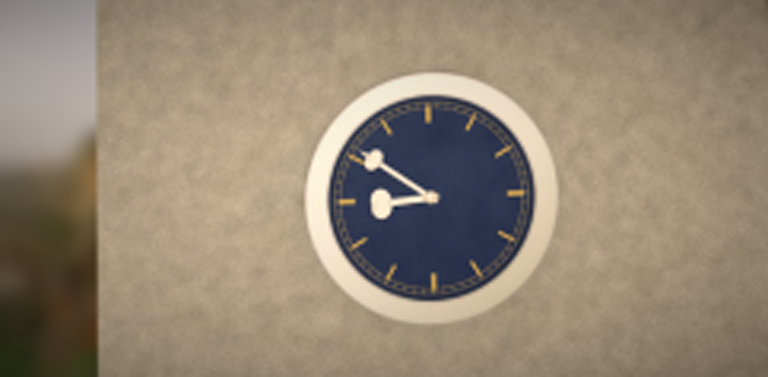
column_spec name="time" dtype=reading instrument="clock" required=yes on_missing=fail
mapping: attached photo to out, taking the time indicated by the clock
8:51
